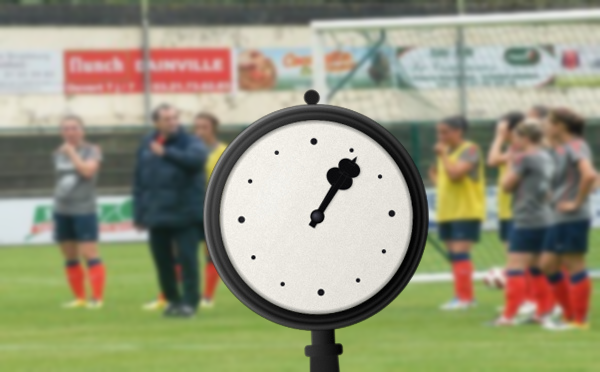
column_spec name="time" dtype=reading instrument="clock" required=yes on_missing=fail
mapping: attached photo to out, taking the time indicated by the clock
1:06
